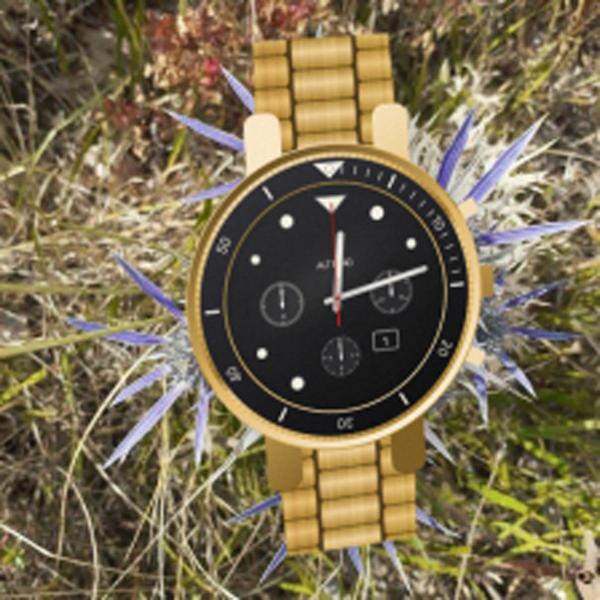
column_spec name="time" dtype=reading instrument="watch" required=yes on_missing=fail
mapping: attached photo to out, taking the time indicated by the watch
12:13
